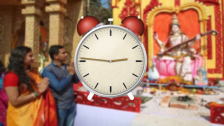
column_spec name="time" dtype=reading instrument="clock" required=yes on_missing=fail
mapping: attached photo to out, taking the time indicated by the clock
2:46
